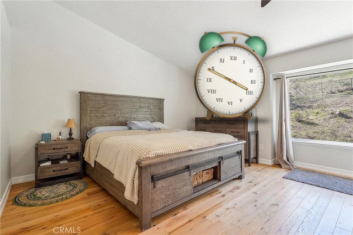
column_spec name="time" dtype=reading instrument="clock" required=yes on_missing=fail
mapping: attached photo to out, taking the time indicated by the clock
3:49
